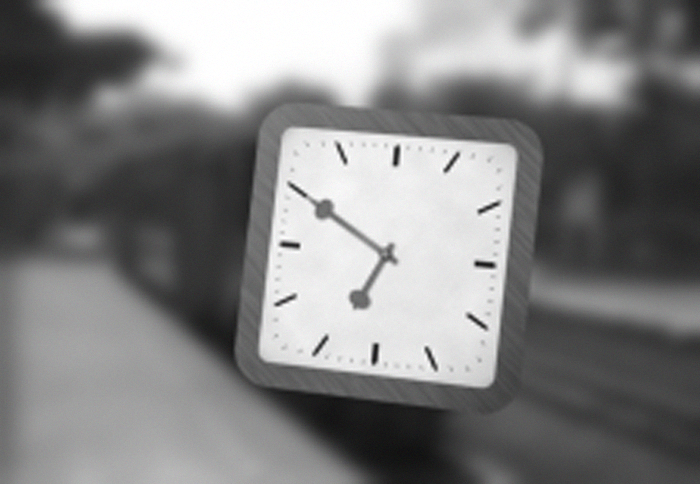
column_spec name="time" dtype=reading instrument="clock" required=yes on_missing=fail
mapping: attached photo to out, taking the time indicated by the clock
6:50
